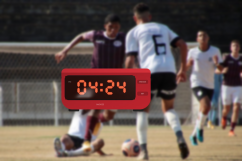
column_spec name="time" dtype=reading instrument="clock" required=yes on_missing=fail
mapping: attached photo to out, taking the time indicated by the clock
4:24
